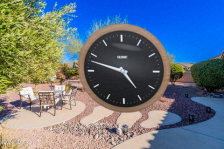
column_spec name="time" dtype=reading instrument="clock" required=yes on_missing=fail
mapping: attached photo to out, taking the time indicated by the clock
4:48
